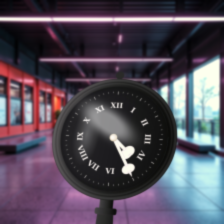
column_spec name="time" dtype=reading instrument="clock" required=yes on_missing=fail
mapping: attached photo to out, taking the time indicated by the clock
4:25
